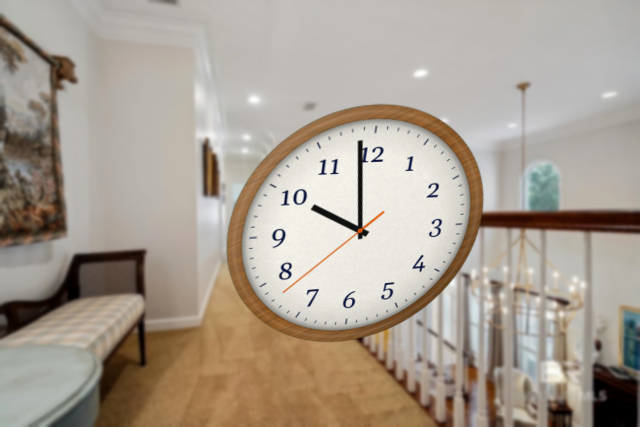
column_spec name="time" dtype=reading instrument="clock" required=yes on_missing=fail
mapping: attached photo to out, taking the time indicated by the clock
9:58:38
